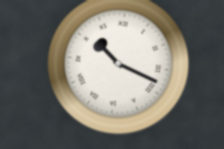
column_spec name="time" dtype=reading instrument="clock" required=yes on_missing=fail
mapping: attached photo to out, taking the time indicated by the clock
10:18
